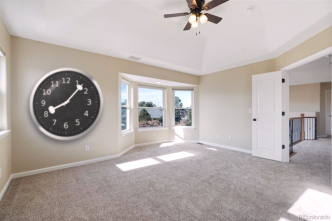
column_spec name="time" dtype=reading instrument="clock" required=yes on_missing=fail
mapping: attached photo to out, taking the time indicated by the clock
8:07
